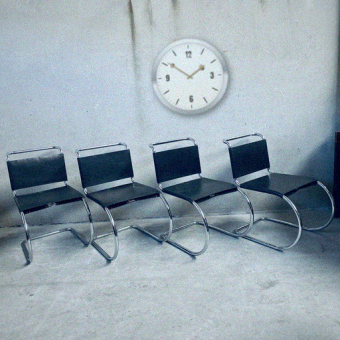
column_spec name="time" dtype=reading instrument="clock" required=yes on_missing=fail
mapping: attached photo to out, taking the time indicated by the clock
1:51
